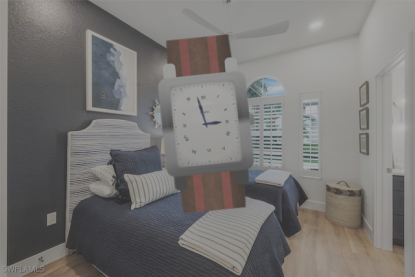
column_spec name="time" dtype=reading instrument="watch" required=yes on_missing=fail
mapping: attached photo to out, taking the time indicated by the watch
2:58
